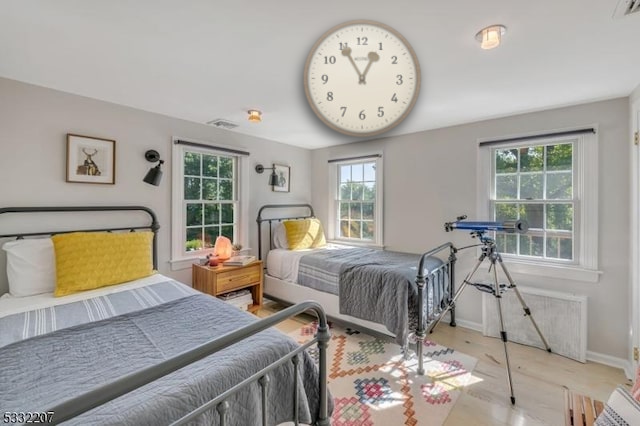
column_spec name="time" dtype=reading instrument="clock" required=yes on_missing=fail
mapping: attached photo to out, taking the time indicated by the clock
12:55
